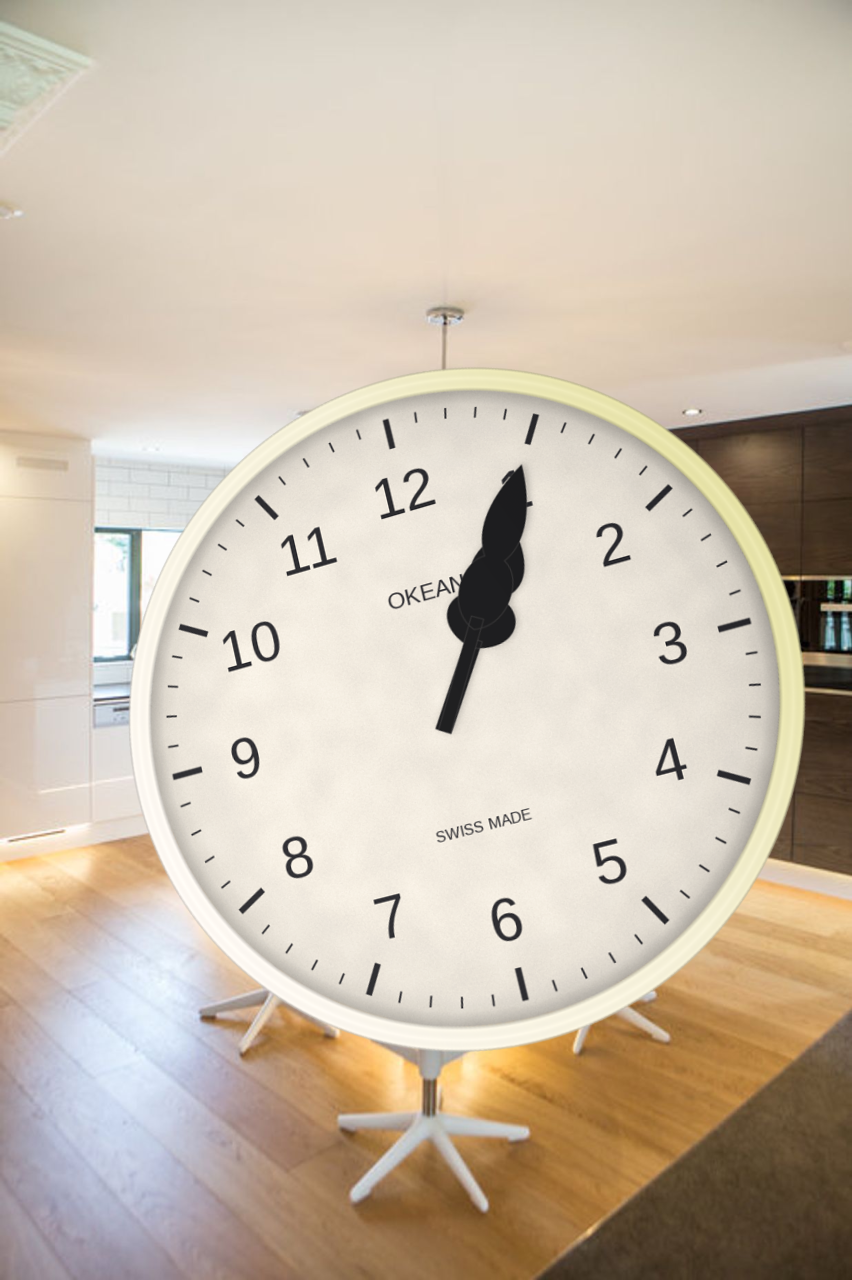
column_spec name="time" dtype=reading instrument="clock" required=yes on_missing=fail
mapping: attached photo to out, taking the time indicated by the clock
1:05
